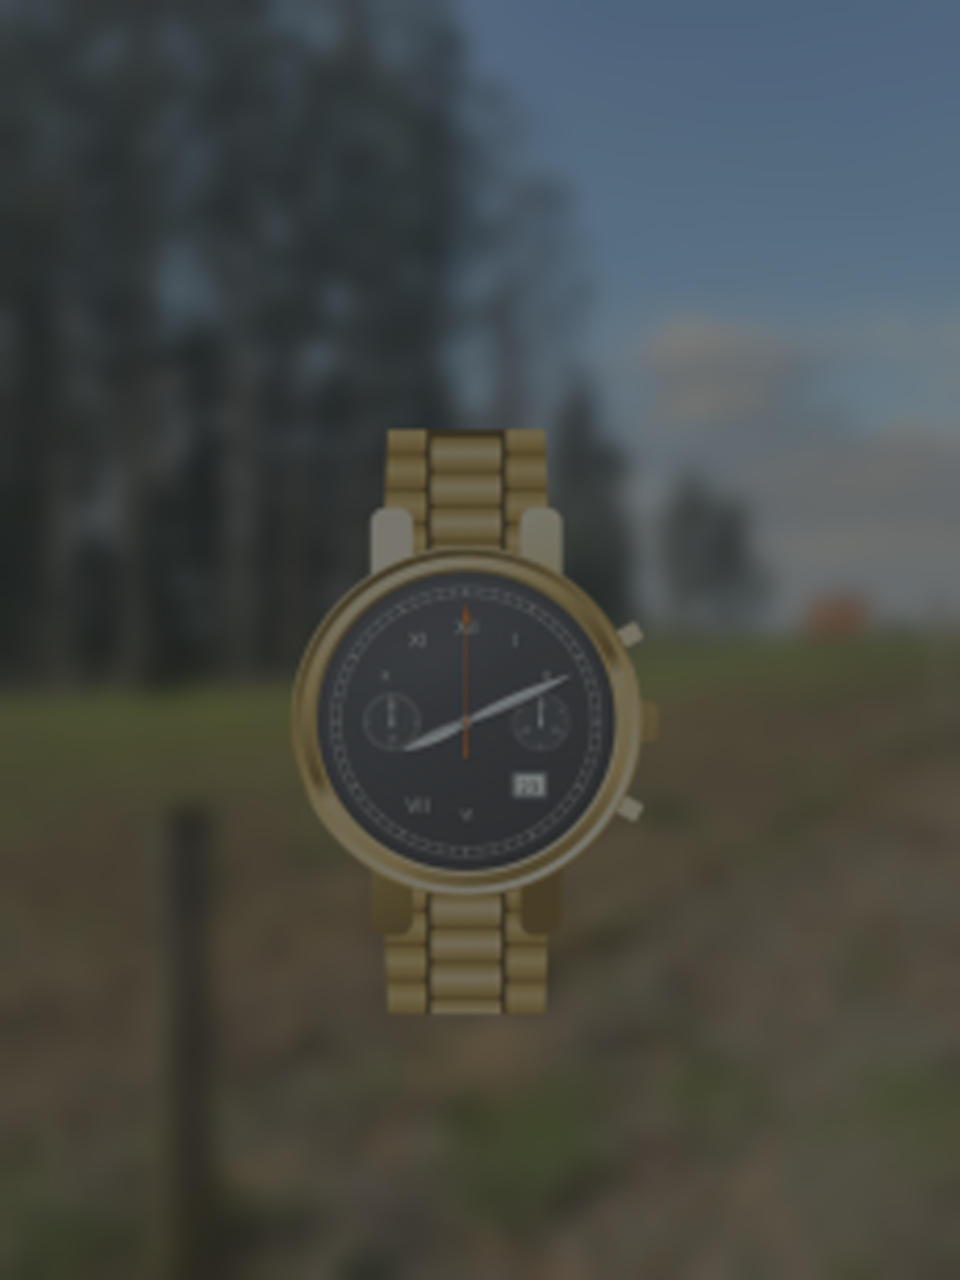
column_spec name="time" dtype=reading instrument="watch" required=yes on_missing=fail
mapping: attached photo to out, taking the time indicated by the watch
8:11
